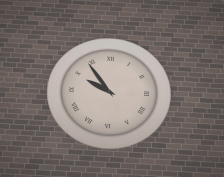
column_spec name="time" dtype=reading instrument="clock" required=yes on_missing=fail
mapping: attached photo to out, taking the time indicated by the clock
9:54
